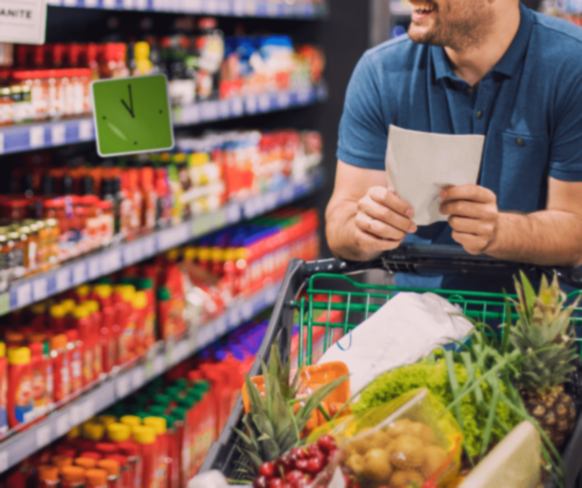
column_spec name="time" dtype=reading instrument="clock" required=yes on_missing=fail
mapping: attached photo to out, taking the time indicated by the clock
11:00
